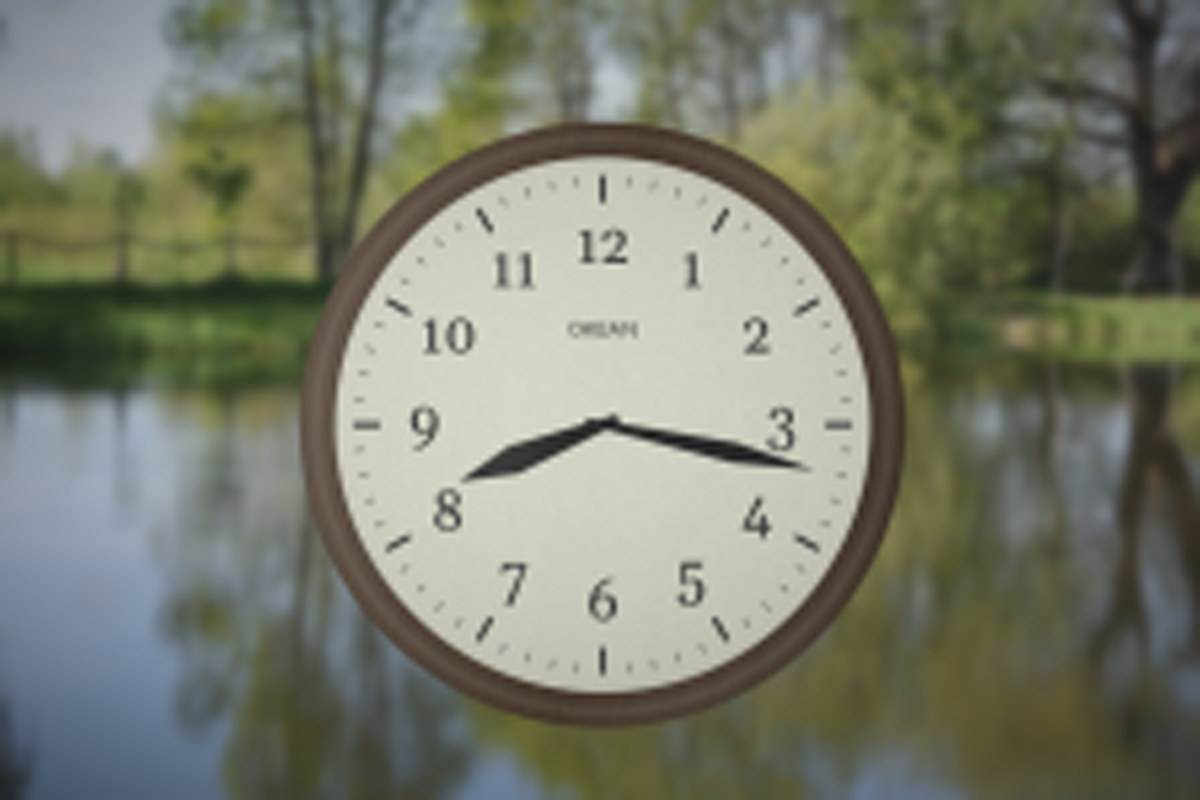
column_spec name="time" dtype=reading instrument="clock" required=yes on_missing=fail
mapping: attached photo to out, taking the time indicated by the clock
8:17
